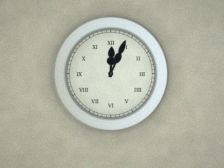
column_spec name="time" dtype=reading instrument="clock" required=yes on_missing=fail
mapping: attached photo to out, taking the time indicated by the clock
12:04
